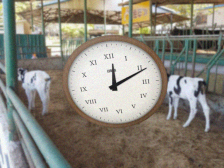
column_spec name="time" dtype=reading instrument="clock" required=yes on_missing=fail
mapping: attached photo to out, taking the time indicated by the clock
12:11
